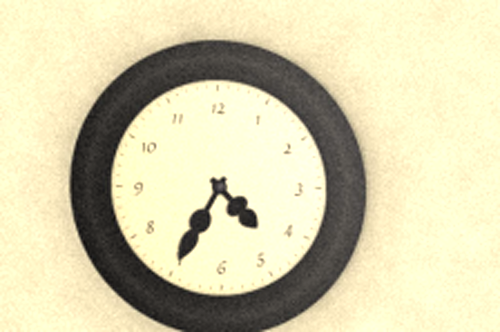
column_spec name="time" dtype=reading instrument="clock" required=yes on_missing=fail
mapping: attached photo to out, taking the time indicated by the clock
4:35
